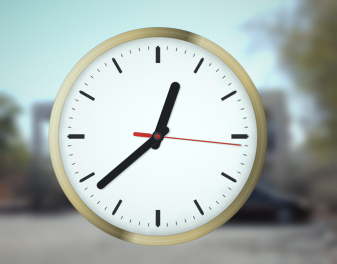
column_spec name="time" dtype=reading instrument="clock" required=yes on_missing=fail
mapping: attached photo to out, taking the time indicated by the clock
12:38:16
